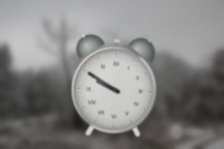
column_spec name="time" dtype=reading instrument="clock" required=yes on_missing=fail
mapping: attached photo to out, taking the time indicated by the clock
9:50
